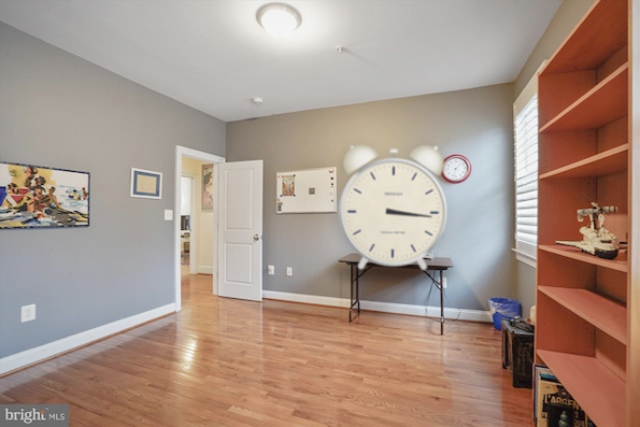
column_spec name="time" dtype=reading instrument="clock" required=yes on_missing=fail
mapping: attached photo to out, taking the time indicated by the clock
3:16
